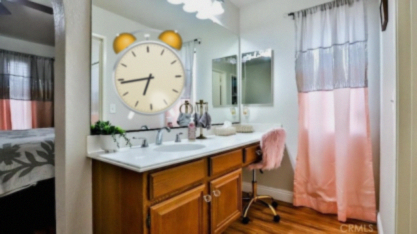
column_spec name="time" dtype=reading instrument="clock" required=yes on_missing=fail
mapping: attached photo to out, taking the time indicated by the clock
6:44
